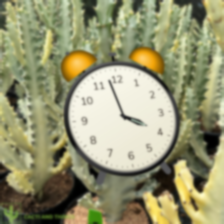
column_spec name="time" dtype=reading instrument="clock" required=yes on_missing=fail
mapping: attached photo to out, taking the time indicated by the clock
3:58
